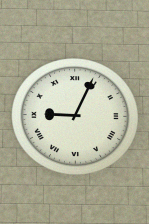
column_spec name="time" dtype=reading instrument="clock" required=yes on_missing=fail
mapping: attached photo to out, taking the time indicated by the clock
9:04
